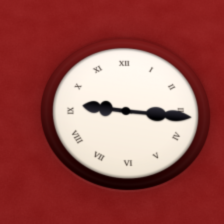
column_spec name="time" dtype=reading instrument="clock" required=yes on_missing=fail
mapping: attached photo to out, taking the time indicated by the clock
9:16
